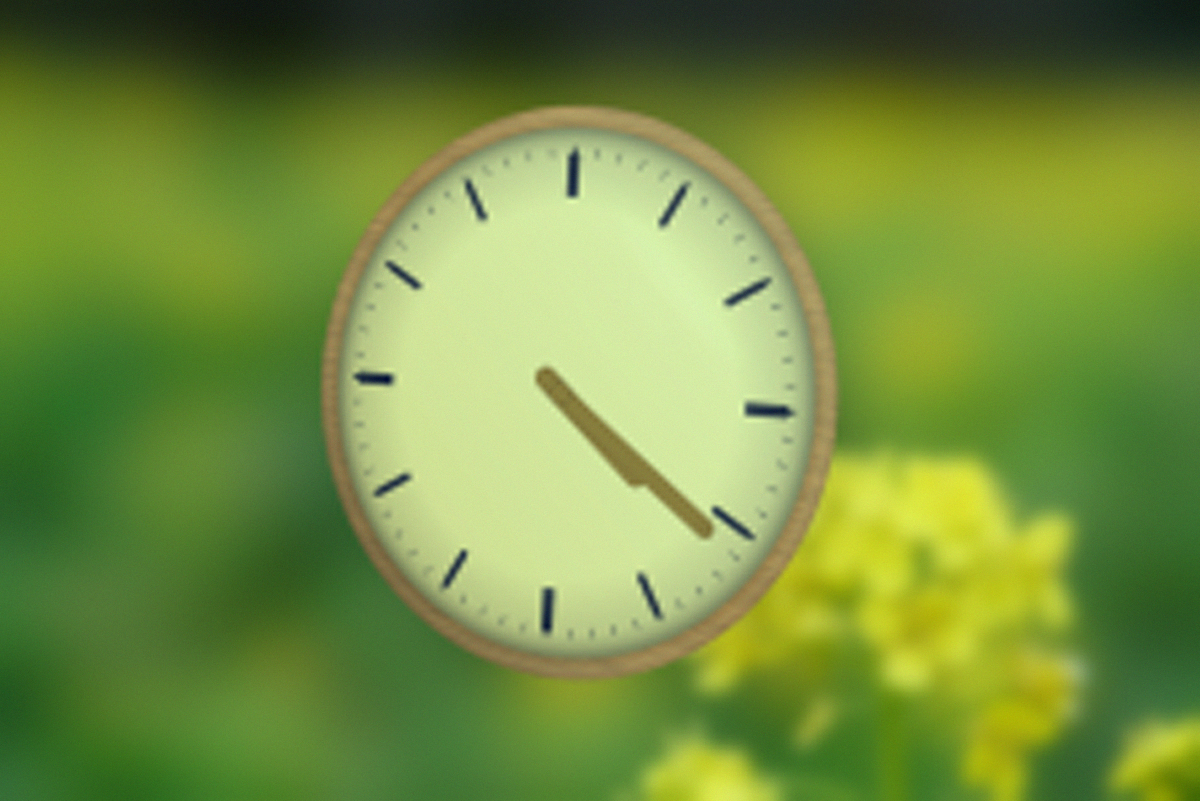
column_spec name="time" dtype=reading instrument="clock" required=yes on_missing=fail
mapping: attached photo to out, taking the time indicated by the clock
4:21
